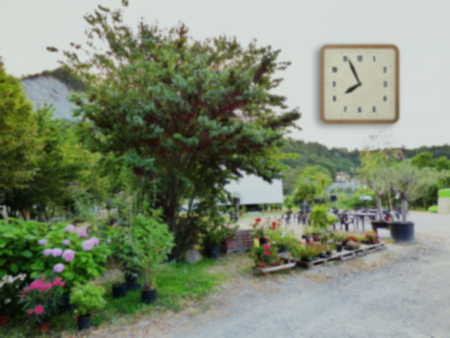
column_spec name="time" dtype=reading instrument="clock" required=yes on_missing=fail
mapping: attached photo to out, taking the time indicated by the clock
7:56
